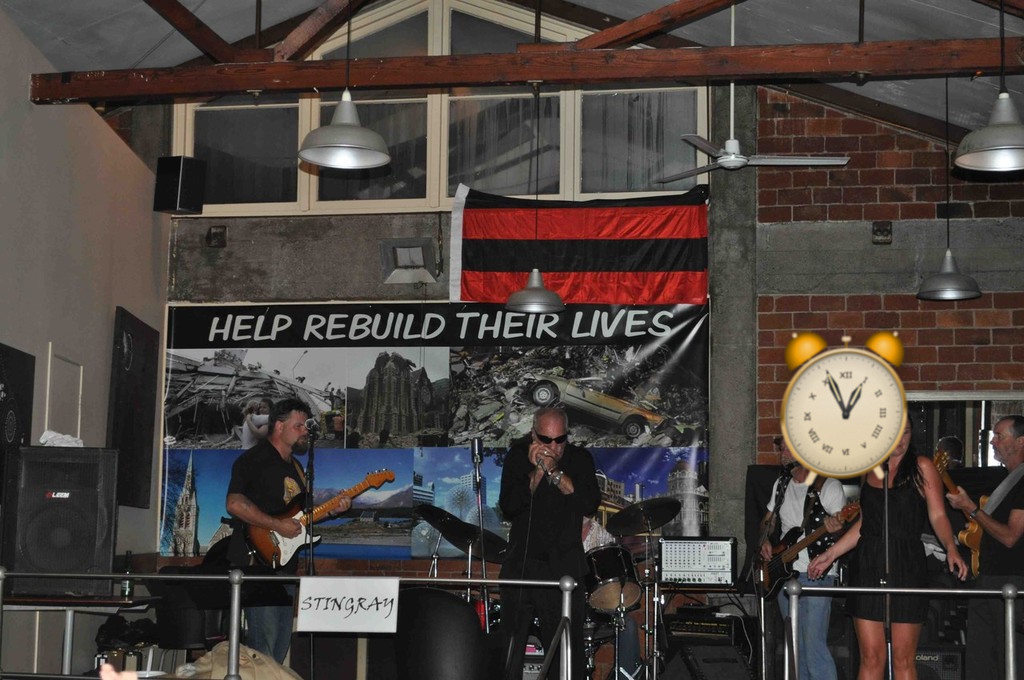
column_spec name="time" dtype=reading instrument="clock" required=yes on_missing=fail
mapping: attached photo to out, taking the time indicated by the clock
12:56
